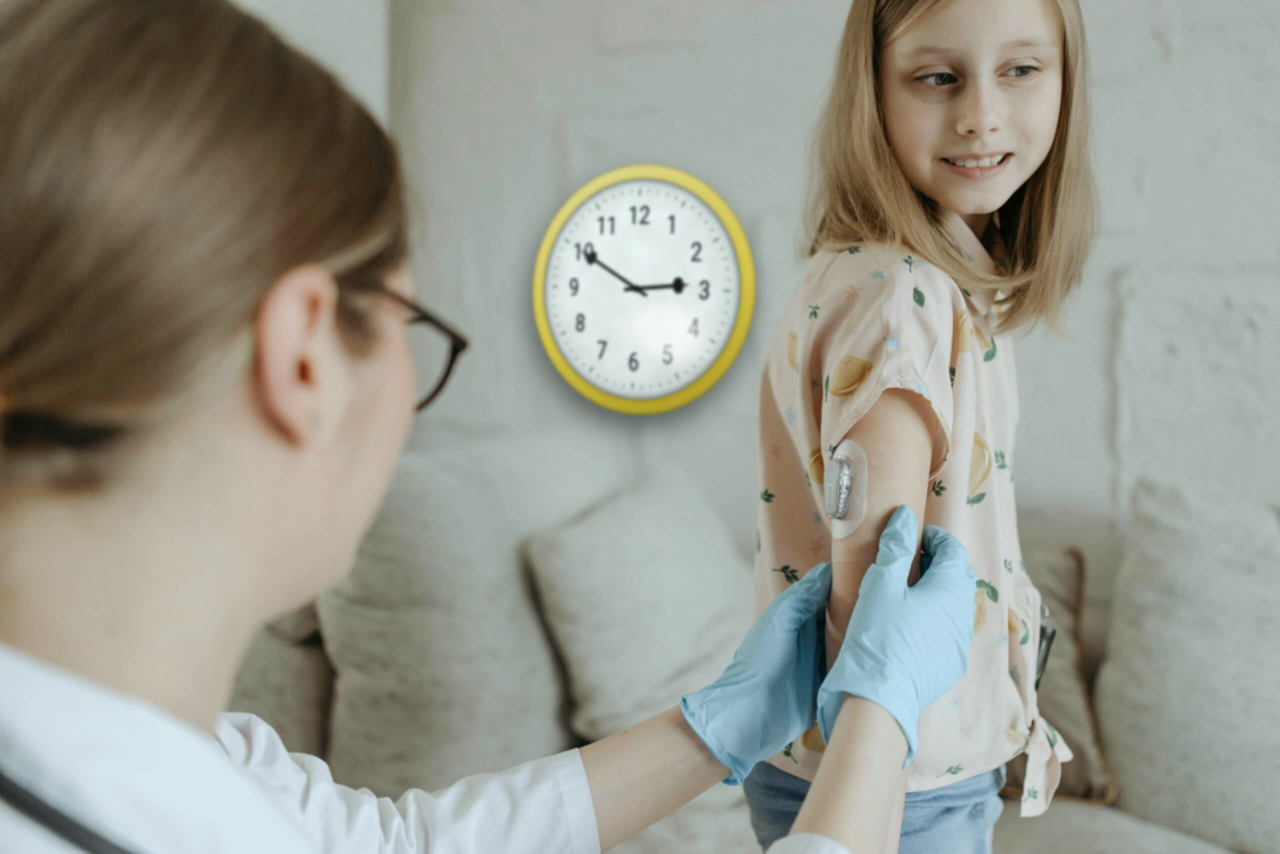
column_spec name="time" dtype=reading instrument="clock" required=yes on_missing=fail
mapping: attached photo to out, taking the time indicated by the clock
2:50
